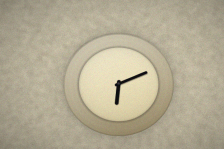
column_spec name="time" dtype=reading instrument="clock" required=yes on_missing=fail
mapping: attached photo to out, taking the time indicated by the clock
6:11
